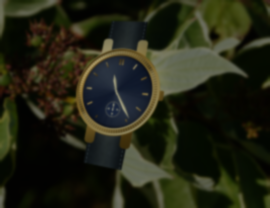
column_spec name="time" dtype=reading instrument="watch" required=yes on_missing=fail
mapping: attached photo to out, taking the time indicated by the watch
11:24
